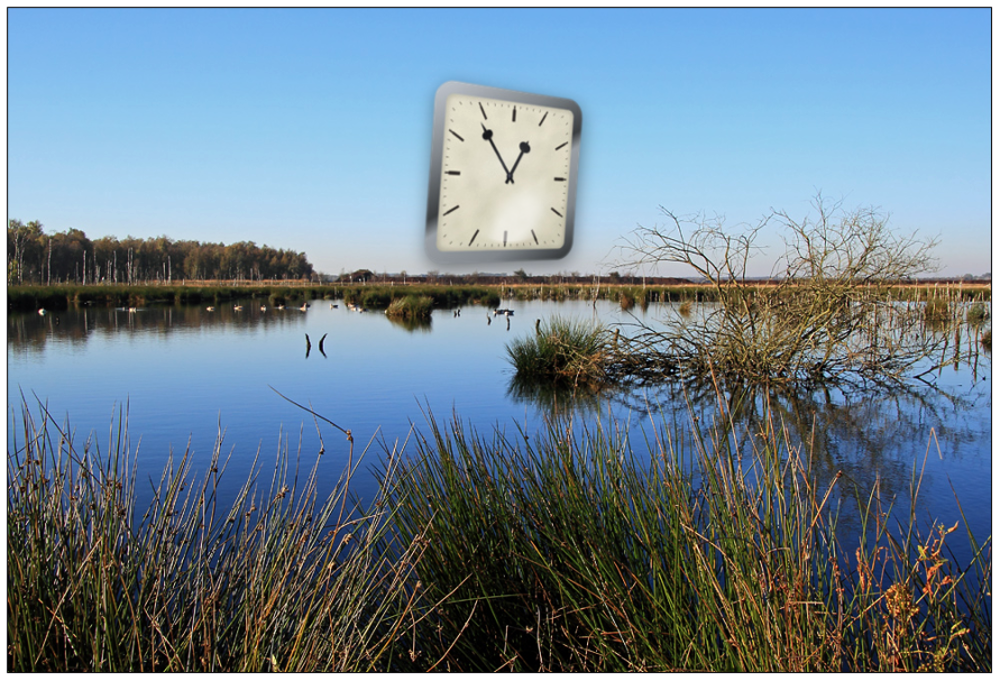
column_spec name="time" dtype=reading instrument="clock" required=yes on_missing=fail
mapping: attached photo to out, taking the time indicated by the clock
12:54
